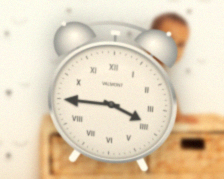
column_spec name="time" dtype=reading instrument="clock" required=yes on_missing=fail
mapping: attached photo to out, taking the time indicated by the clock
3:45
